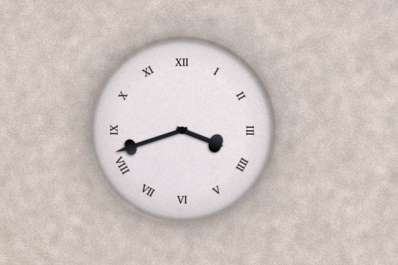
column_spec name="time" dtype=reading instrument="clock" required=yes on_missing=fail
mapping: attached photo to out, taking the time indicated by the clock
3:42
